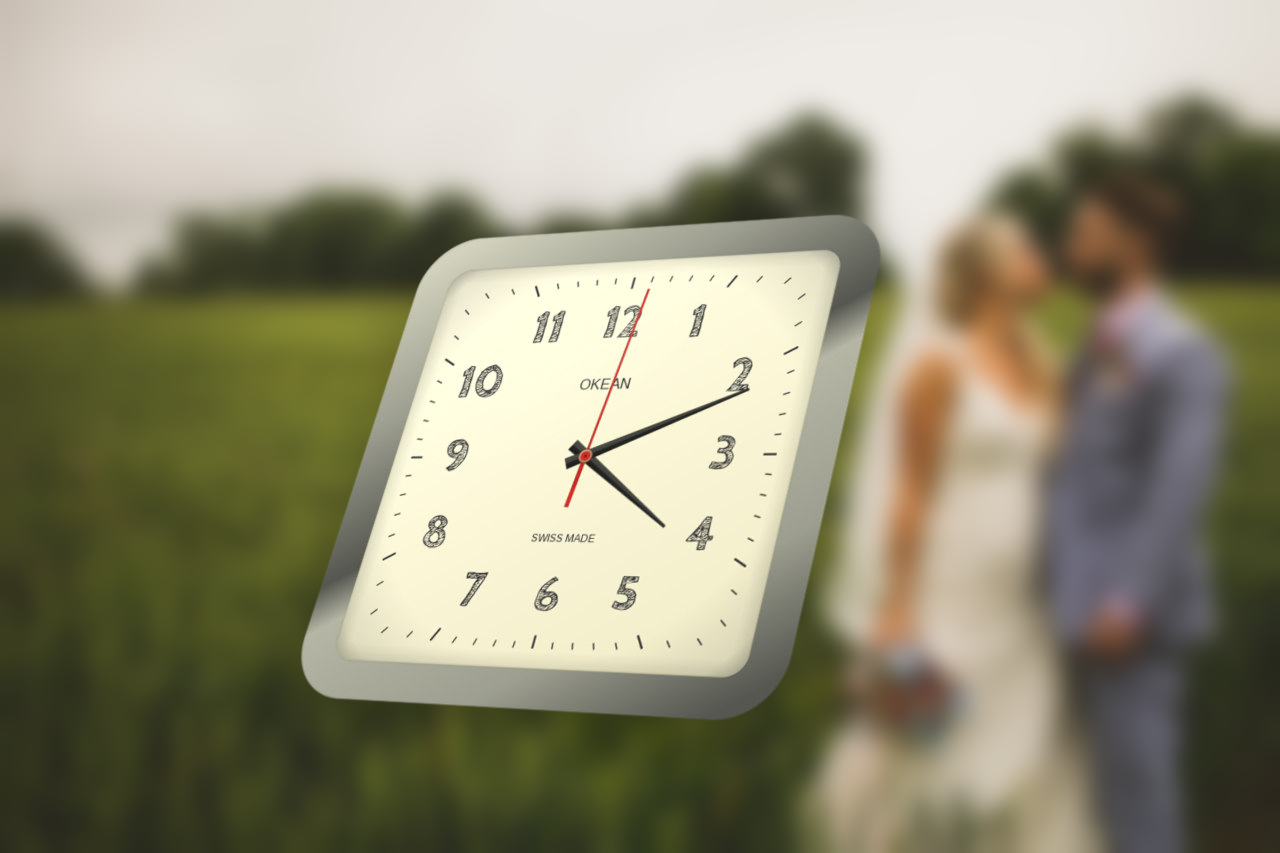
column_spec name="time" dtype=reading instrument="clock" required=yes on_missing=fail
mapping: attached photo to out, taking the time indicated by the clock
4:11:01
